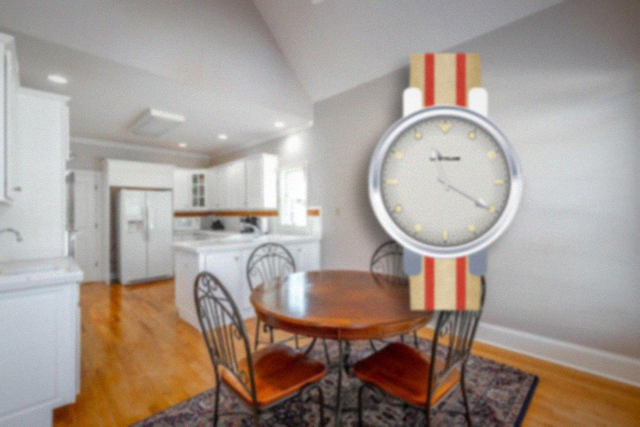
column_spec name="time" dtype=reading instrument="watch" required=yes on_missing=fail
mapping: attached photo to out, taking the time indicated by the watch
11:20
